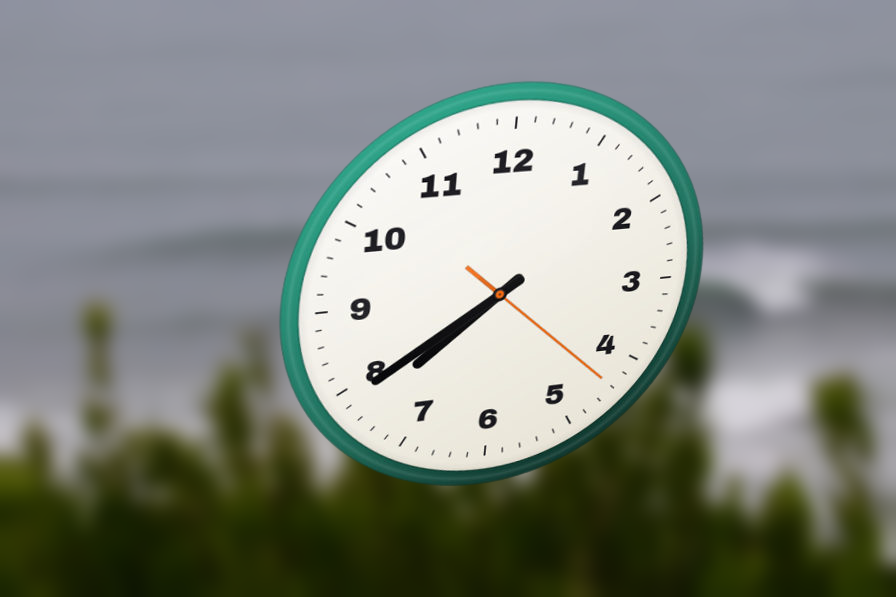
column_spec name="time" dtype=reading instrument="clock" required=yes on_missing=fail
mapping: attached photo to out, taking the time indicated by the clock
7:39:22
